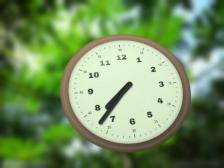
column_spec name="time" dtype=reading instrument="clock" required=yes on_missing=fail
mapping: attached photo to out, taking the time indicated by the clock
7:37
